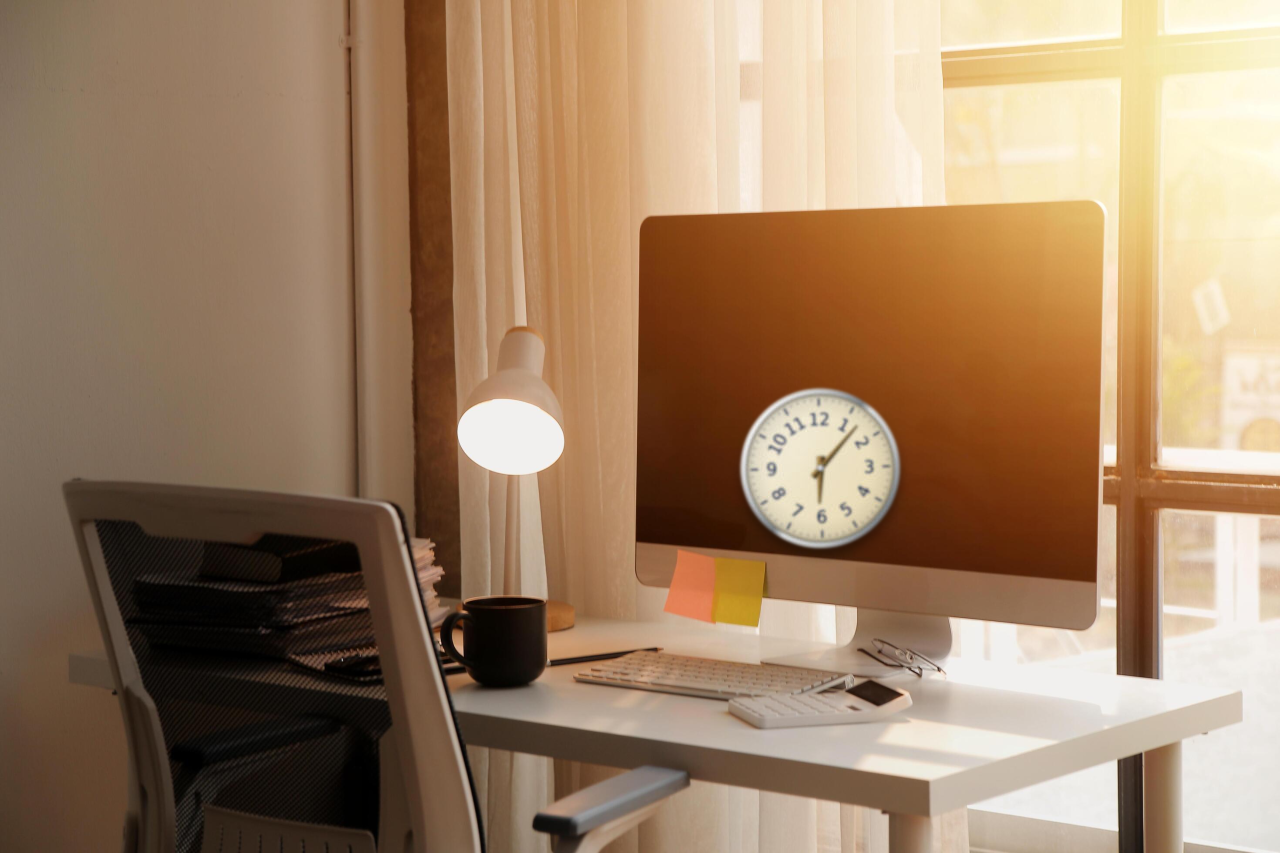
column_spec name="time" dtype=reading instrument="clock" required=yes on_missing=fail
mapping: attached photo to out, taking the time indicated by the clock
6:07
